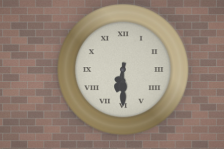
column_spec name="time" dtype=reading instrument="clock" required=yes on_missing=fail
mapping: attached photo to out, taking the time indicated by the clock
6:30
